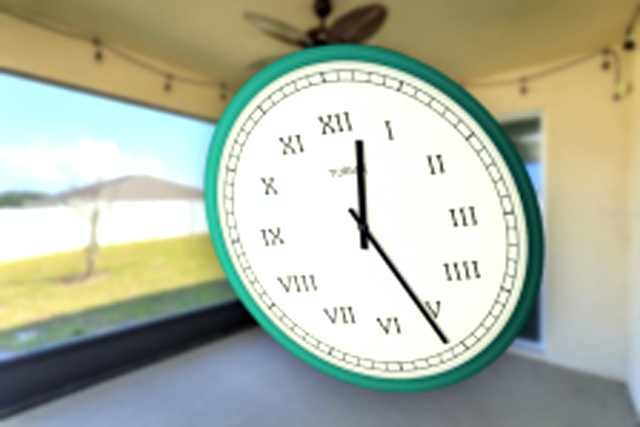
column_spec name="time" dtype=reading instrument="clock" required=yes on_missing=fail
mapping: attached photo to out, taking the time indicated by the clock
12:26
